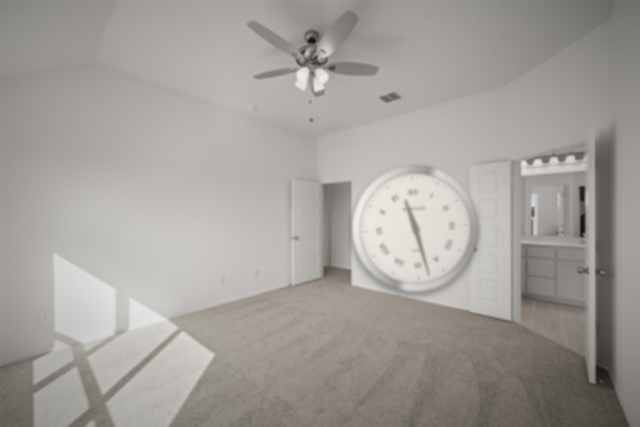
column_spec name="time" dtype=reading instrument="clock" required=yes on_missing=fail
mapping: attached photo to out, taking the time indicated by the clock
11:28
